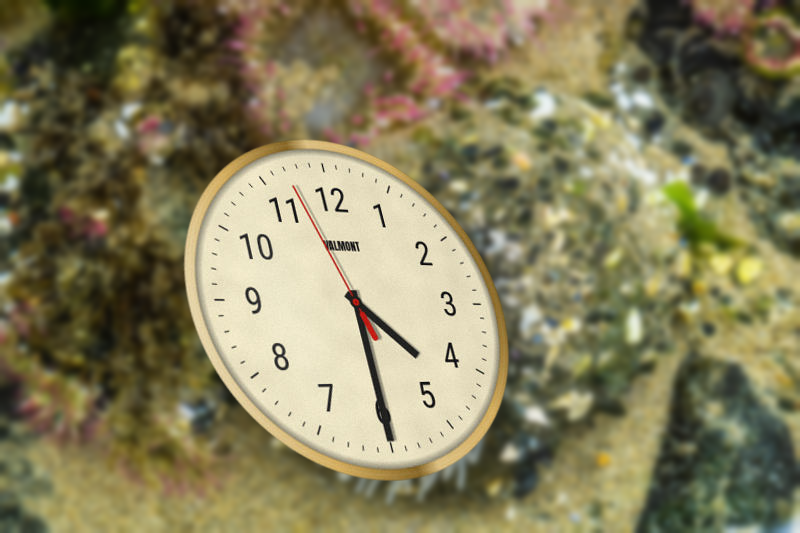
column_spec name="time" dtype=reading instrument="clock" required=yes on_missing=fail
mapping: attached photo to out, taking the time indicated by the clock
4:29:57
